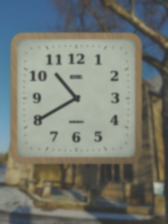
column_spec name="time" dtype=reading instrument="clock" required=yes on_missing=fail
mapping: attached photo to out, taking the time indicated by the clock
10:40
